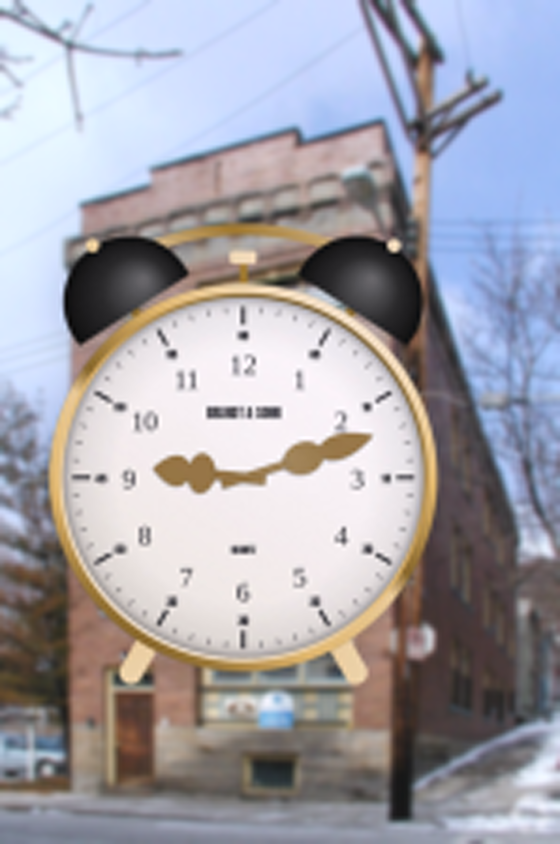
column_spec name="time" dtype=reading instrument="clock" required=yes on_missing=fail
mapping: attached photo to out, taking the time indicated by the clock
9:12
